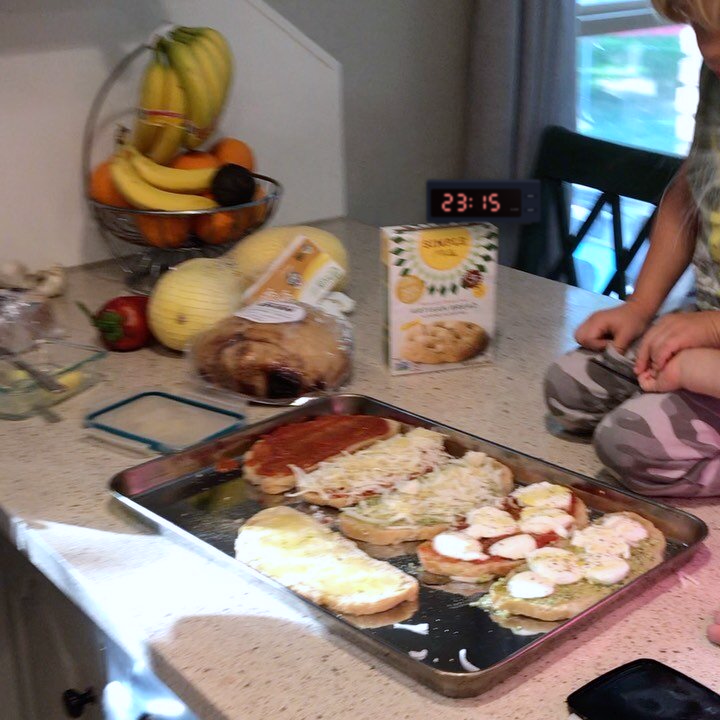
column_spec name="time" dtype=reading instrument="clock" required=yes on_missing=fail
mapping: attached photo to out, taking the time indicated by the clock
23:15
